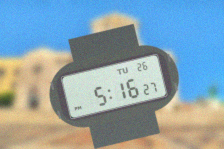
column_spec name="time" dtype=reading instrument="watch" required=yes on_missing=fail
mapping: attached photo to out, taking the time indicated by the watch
5:16:27
